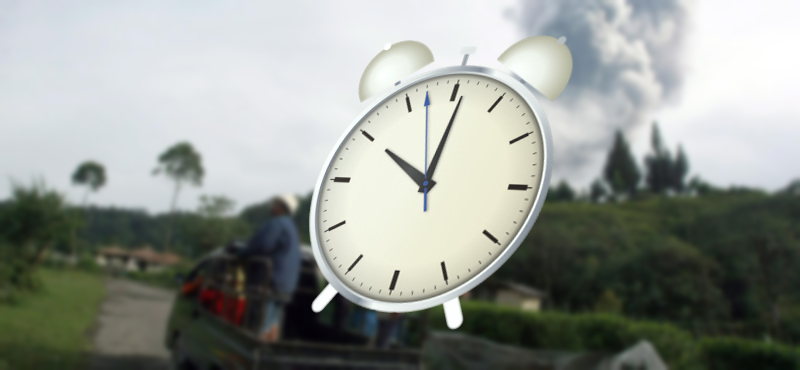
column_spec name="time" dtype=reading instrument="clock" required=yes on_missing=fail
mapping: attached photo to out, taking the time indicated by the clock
10:00:57
